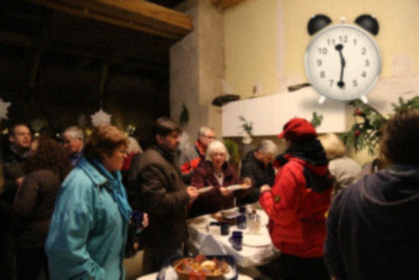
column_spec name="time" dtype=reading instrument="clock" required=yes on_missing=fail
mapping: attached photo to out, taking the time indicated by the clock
11:31
